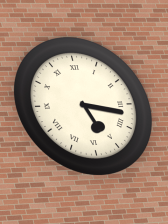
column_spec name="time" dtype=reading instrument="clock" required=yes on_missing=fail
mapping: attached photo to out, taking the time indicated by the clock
5:17
